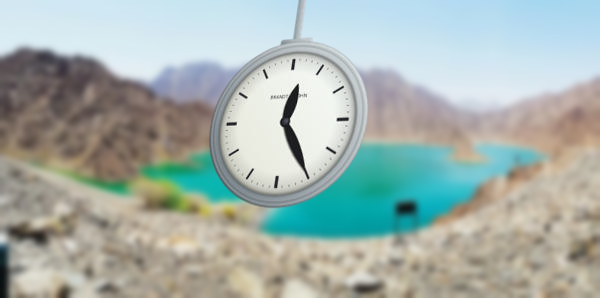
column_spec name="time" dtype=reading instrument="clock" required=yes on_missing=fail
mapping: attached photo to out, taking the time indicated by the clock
12:25
